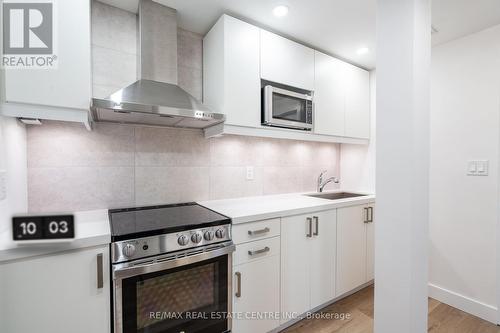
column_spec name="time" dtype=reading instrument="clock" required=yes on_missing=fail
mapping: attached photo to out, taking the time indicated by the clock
10:03
